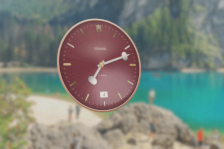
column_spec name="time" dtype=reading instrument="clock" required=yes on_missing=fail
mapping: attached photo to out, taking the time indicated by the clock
7:12
